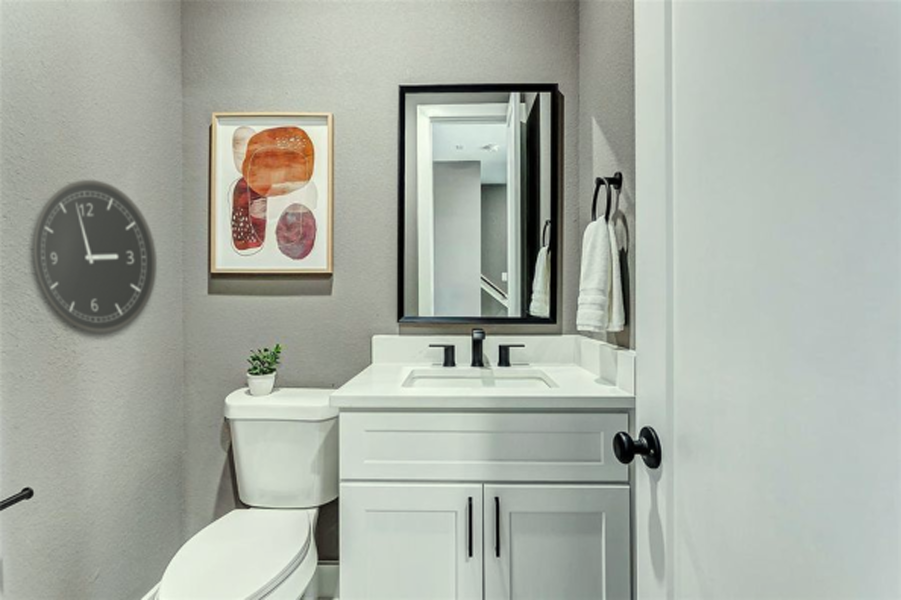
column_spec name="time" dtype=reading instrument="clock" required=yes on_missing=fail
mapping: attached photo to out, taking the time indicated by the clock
2:58
